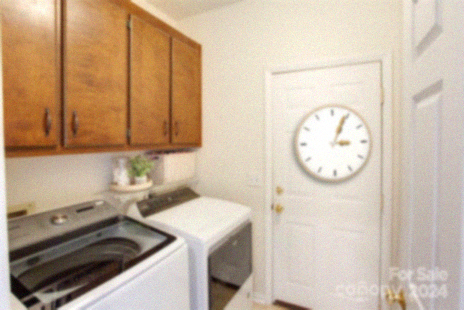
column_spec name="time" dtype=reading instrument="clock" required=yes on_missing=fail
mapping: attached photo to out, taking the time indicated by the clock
3:04
